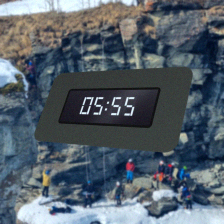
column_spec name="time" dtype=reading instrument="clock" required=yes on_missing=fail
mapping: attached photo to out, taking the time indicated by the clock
5:55
